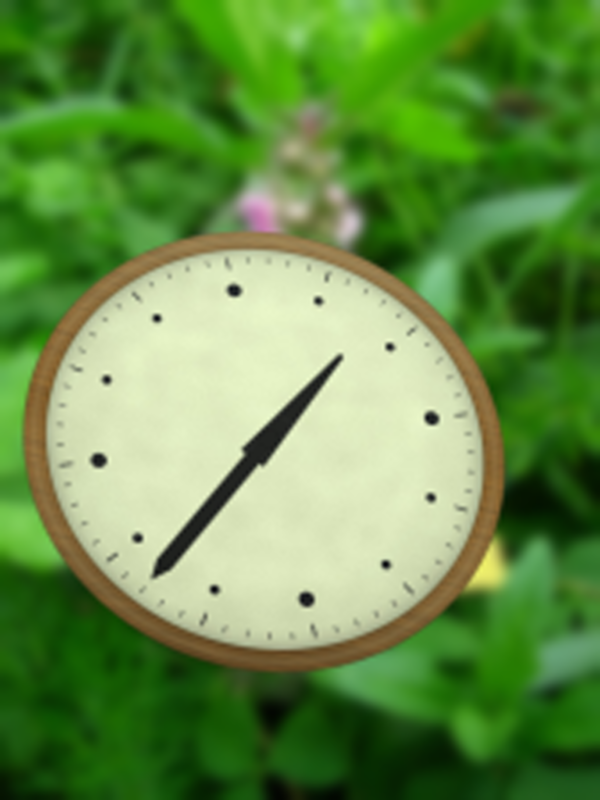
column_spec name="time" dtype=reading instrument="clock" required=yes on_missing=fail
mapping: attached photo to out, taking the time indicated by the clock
1:38
